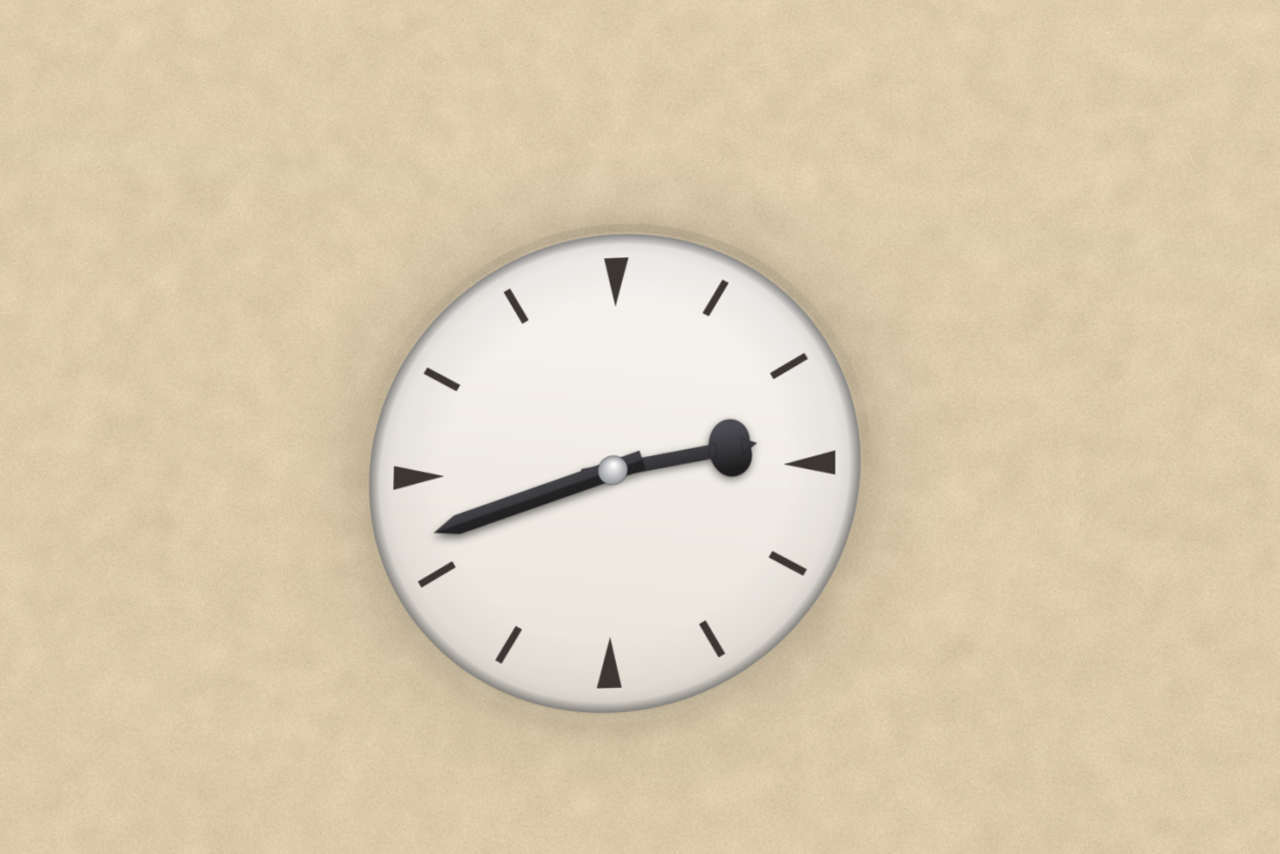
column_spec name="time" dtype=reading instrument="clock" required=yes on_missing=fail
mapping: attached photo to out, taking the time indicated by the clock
2:42
